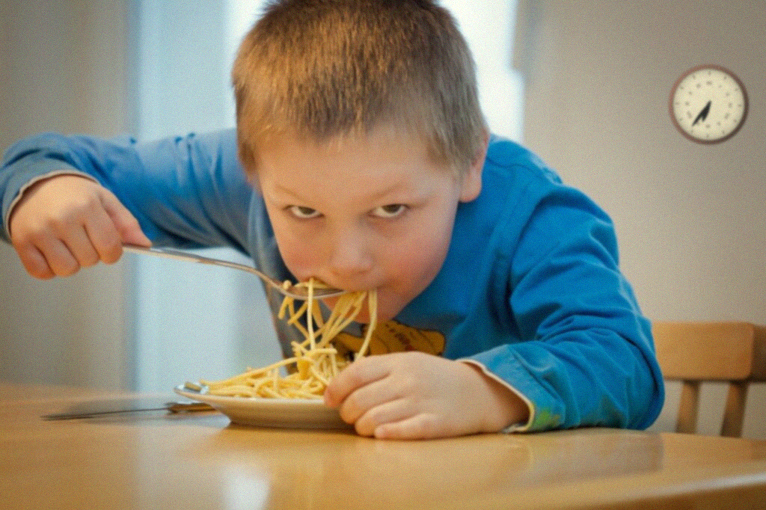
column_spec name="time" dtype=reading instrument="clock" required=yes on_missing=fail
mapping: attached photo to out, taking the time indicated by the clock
6:36
